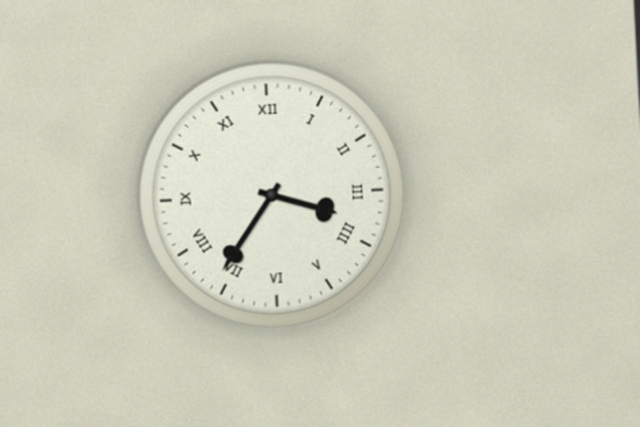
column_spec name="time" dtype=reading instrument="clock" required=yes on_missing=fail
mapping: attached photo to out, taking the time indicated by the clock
3:36
